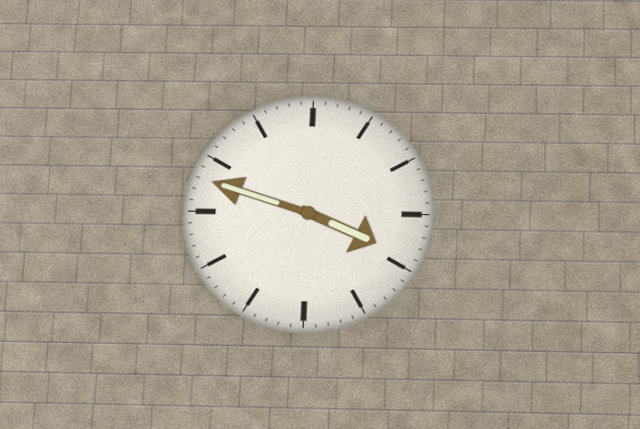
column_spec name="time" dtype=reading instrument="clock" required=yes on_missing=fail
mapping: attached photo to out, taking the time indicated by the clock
3:48
